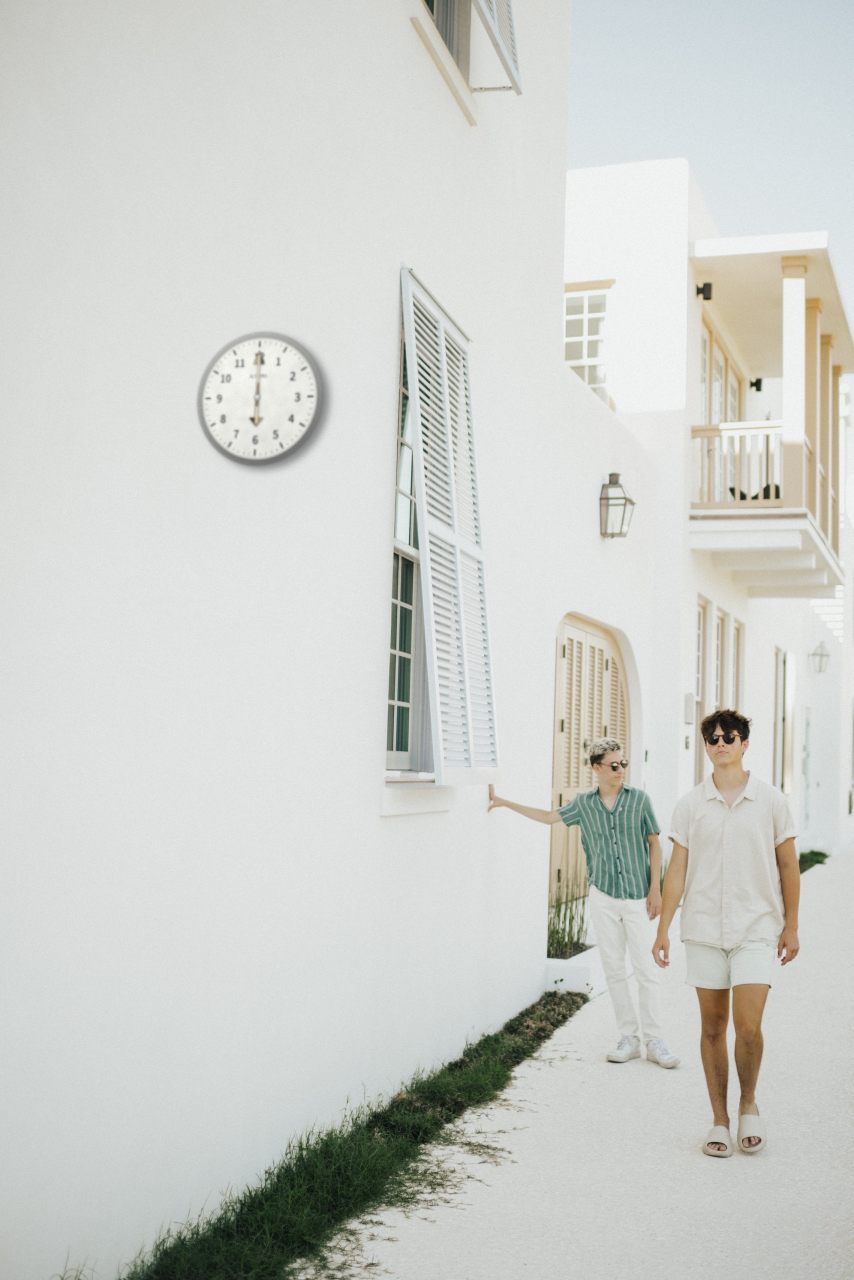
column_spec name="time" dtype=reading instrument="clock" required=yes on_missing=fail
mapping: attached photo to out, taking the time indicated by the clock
6:00
